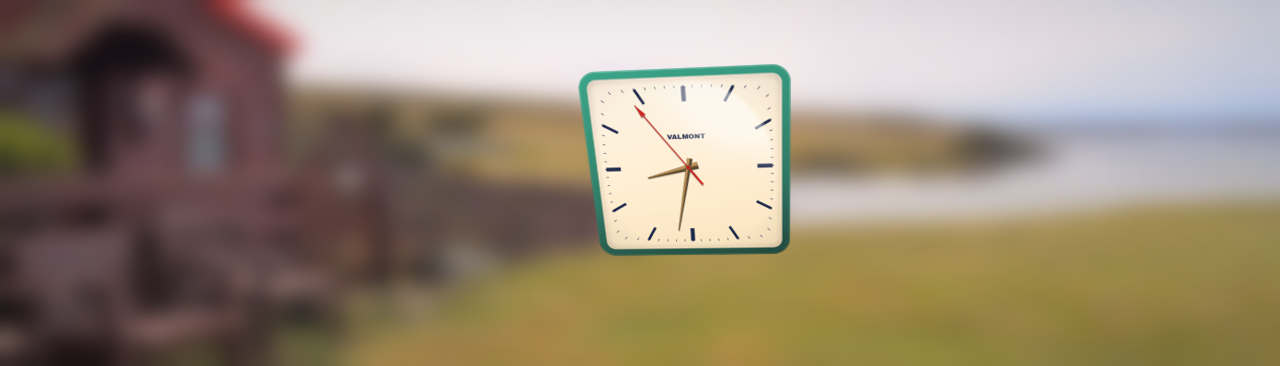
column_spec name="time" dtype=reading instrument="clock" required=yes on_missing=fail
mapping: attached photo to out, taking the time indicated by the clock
8:31:54
